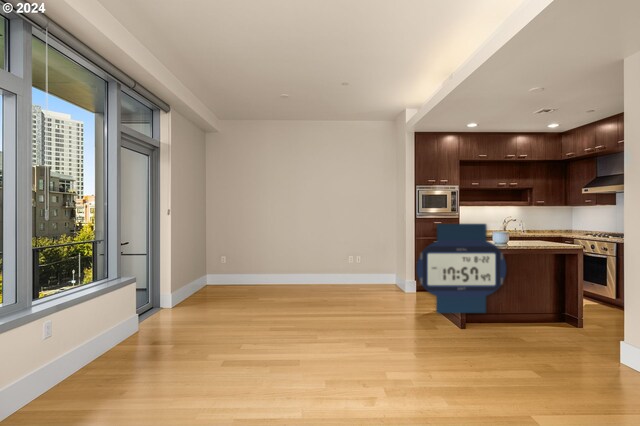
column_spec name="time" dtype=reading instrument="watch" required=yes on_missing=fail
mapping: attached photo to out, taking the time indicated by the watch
17:57
